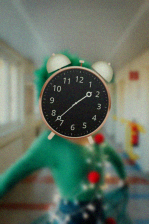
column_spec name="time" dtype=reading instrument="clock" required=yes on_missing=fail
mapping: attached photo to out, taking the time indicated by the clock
1:37
